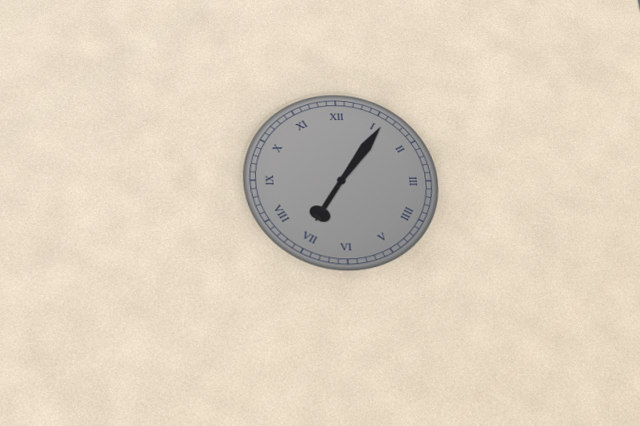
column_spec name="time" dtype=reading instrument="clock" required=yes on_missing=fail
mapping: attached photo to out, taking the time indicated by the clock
7:06
